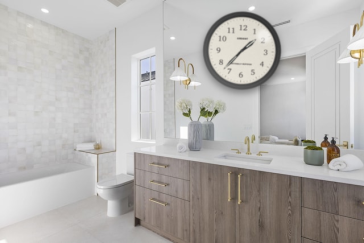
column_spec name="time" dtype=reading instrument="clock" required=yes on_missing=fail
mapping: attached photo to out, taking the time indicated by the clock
1:37
